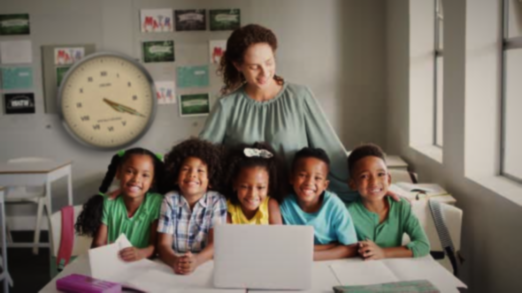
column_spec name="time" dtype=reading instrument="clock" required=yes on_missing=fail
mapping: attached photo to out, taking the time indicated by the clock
4:20
